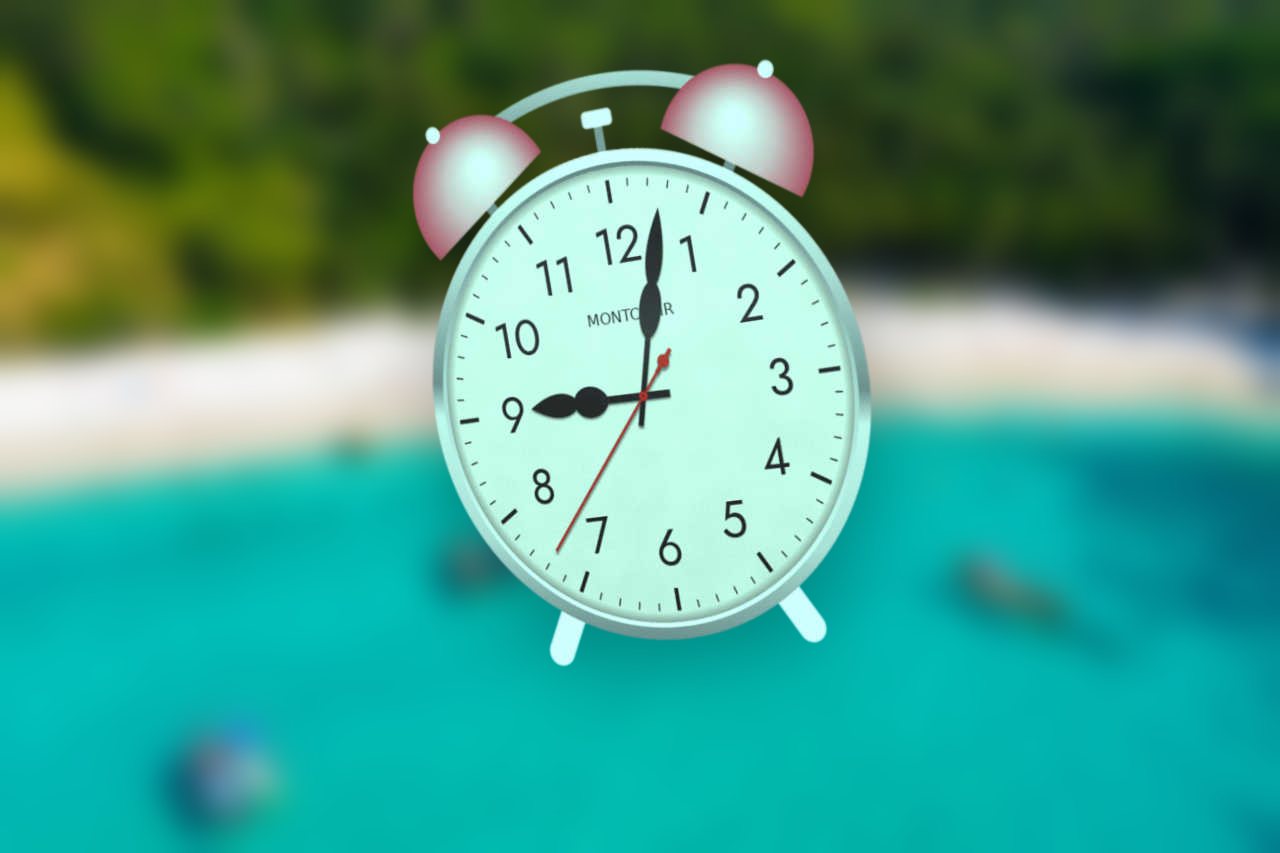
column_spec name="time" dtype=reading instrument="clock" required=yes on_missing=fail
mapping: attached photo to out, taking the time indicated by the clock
9:02:37
